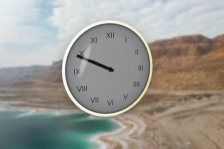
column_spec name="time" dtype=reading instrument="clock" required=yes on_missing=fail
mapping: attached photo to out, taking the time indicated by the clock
9:49
